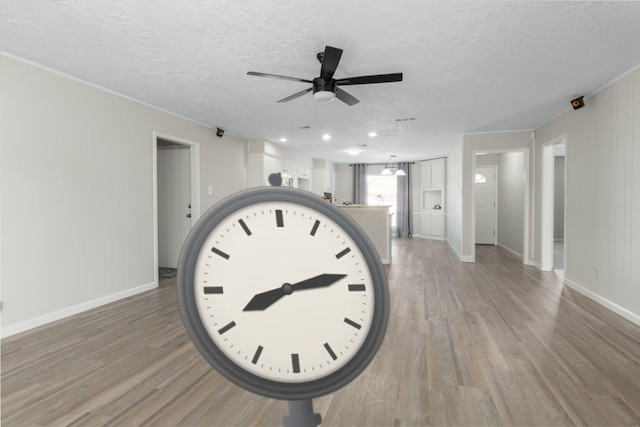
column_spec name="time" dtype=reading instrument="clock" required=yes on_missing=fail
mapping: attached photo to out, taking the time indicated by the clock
8:13
